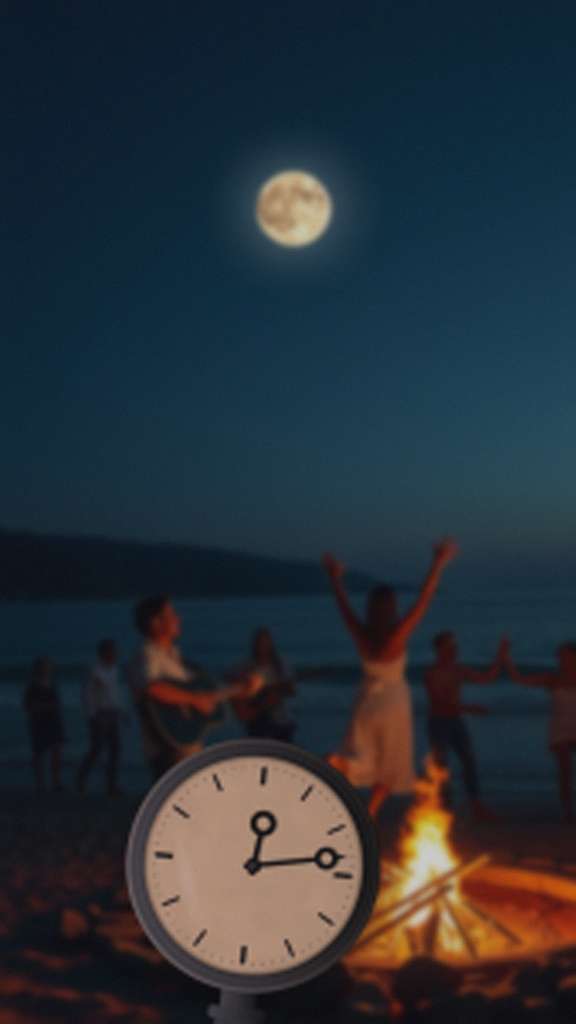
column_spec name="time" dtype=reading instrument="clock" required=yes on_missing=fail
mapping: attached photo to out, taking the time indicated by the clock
12:13
